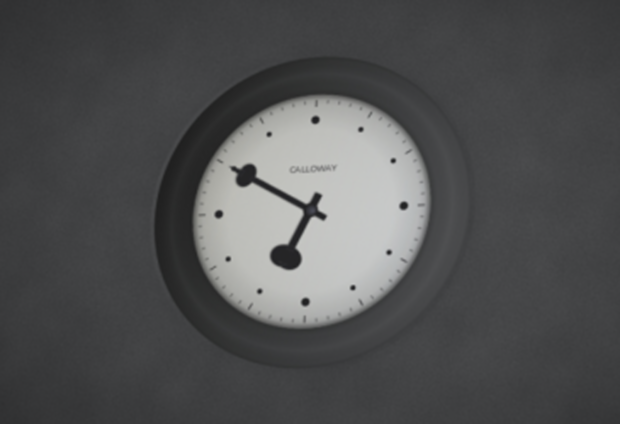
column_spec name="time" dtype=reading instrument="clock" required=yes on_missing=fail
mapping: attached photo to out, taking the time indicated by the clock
6:50
